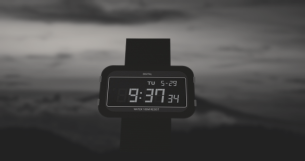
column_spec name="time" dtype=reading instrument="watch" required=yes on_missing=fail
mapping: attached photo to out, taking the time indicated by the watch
9:37:34
